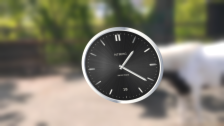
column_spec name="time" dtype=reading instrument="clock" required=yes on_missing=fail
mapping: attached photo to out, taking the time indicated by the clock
1:21
